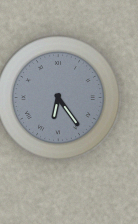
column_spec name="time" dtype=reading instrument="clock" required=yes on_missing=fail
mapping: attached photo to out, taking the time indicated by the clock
6:24
